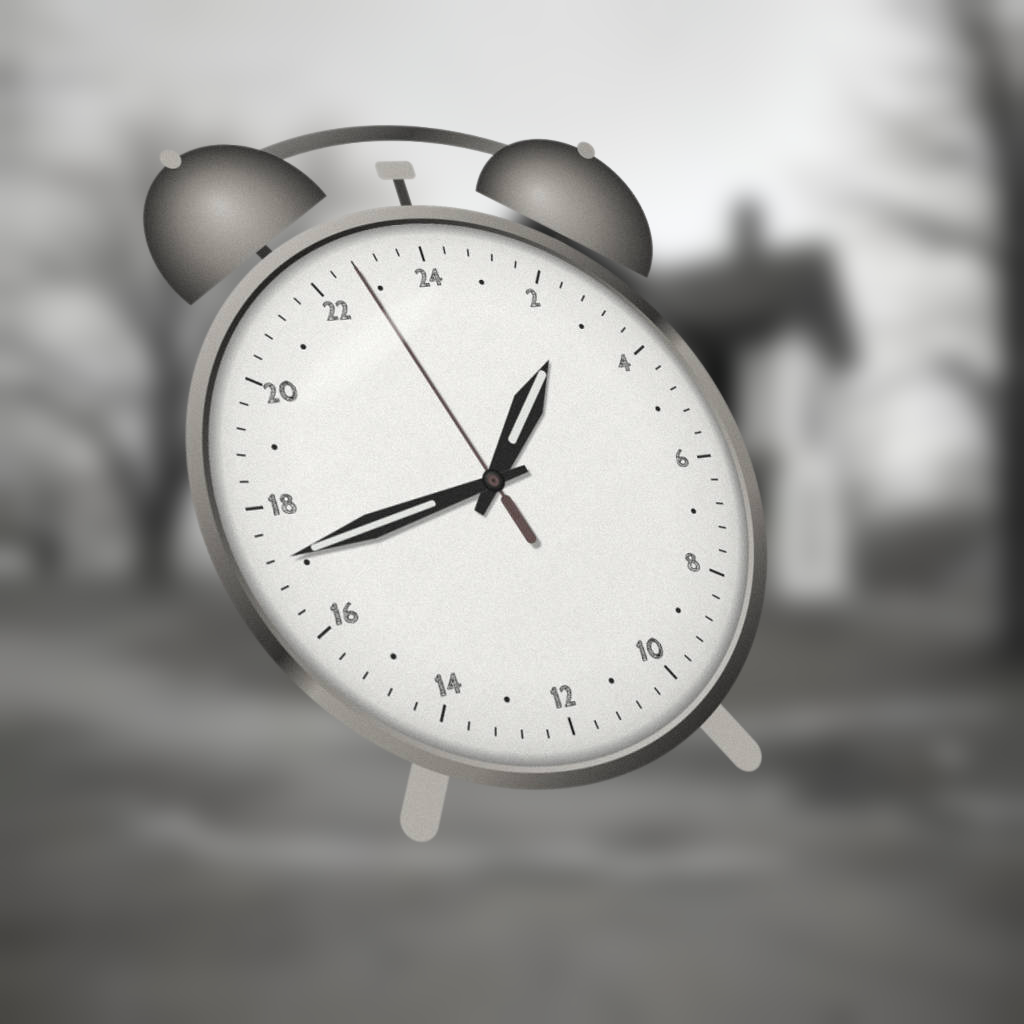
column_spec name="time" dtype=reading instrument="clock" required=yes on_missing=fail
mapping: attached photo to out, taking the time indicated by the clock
2:42:57
